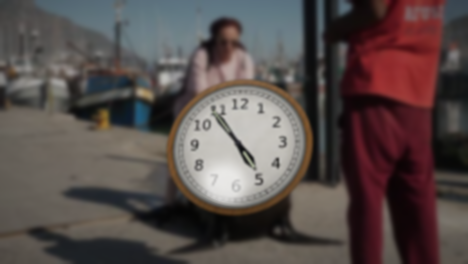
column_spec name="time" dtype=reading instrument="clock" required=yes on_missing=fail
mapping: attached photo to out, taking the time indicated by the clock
4:54
